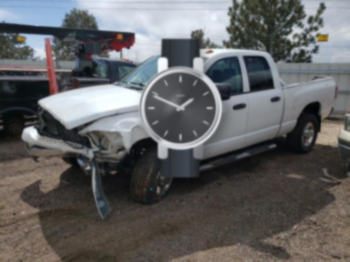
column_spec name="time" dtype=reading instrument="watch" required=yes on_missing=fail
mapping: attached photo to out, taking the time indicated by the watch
1:49
